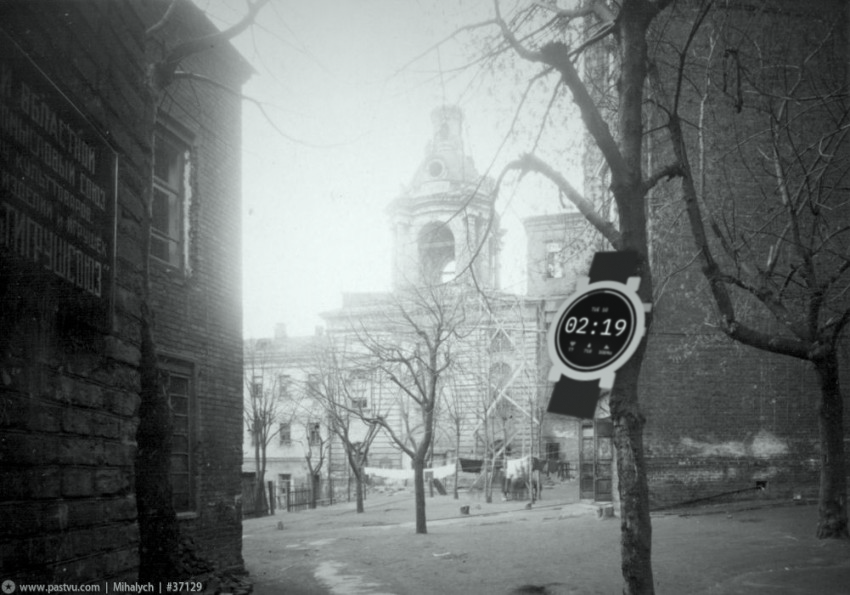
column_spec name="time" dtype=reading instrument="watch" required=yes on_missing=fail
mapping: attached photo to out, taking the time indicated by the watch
2:19
